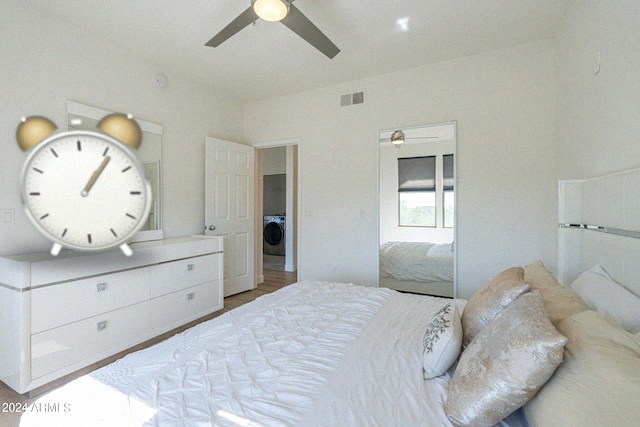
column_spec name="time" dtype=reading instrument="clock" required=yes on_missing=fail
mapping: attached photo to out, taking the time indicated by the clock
1:06
